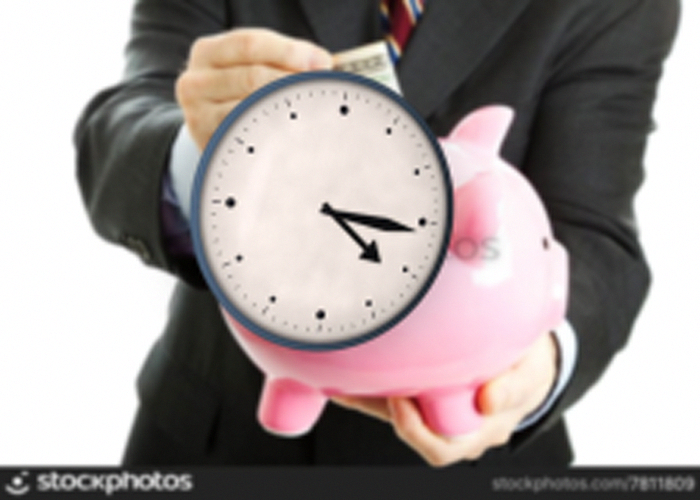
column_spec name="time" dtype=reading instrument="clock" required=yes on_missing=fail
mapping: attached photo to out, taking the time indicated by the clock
4:16
